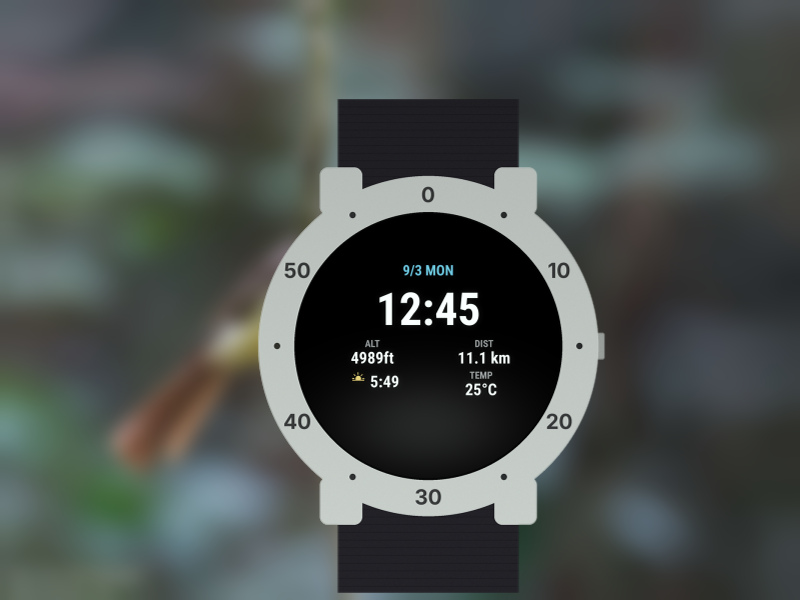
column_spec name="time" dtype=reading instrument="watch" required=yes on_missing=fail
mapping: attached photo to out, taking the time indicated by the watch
12:45
